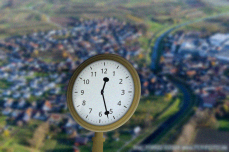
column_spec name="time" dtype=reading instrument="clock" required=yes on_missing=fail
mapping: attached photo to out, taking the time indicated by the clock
12:27
